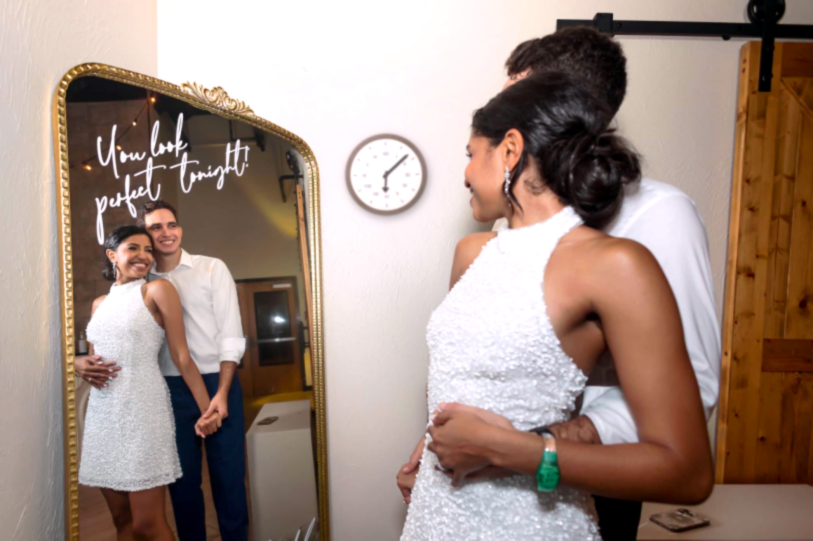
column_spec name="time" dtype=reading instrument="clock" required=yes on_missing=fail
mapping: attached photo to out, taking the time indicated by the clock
6:08
